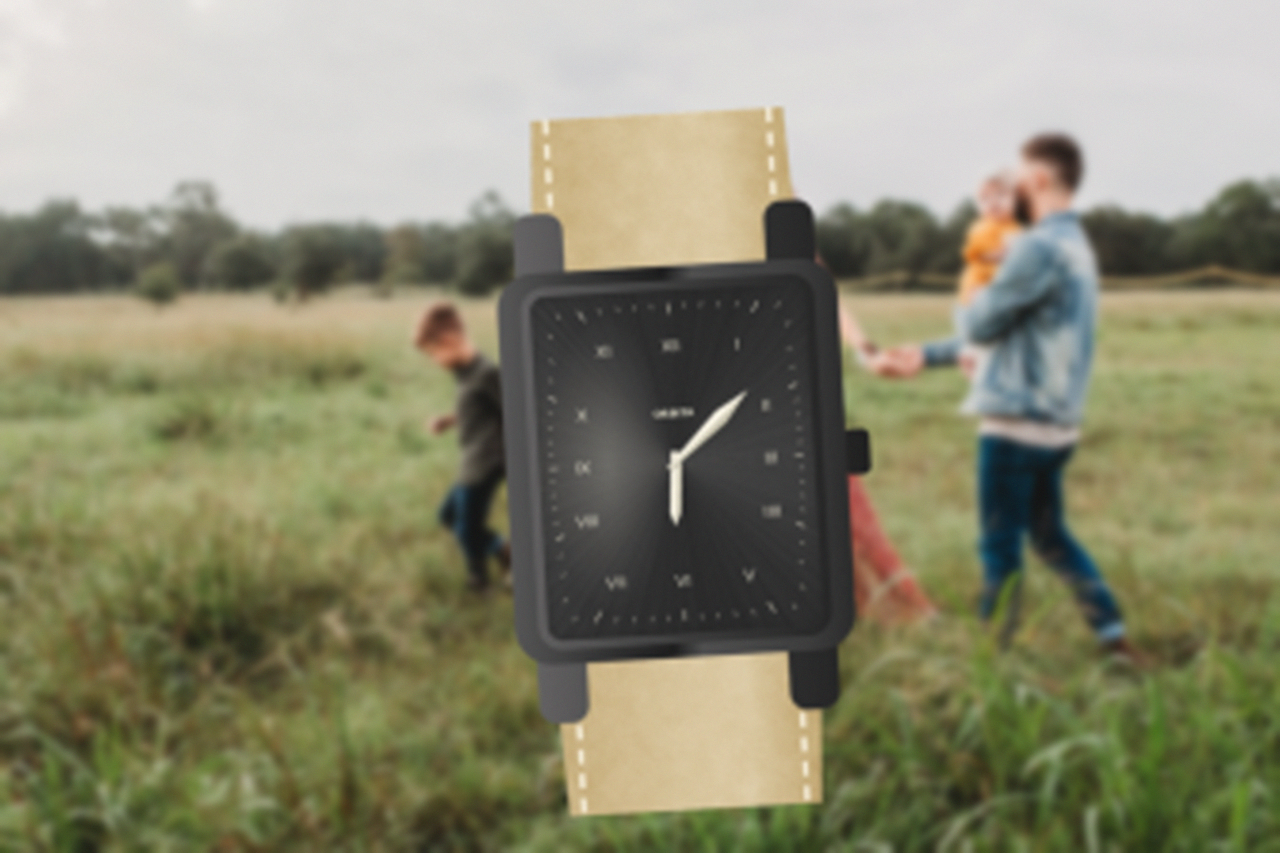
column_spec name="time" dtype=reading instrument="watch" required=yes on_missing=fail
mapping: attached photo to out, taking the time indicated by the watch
6:08
